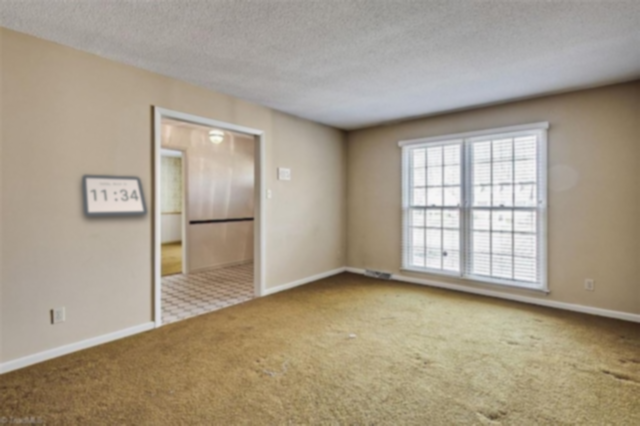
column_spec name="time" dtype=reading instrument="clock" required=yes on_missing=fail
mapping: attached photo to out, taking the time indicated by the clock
11:34
